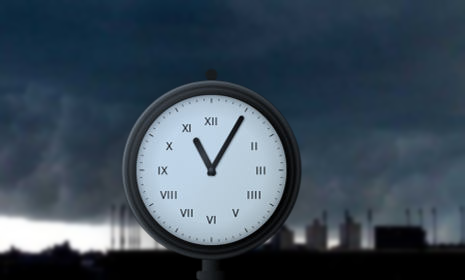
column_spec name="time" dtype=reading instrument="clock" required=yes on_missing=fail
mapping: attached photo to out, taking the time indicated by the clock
11:05
